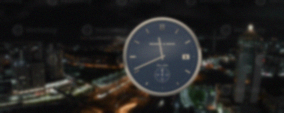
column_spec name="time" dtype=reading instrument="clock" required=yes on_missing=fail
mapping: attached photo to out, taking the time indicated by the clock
11:41
